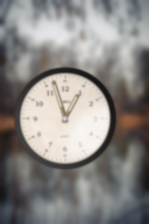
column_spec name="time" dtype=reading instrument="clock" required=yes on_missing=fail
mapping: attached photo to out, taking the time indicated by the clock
12:57
